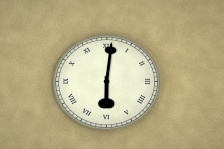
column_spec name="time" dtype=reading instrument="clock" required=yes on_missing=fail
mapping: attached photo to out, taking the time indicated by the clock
6:01
